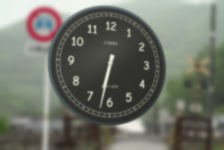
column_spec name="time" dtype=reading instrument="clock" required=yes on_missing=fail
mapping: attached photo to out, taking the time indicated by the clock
6:32
